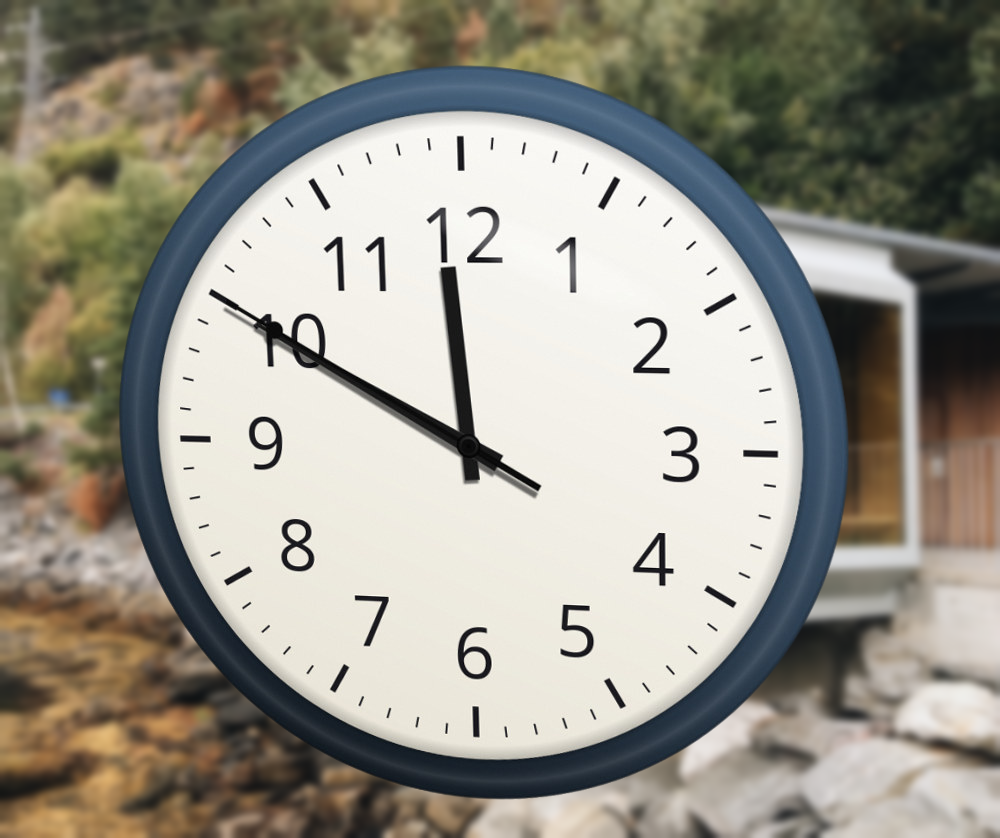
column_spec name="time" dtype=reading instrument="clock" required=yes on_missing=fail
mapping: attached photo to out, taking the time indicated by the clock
11:49:50
